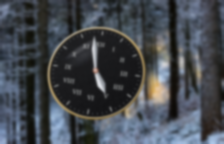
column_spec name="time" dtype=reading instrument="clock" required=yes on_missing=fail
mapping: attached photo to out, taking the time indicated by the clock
4:58
